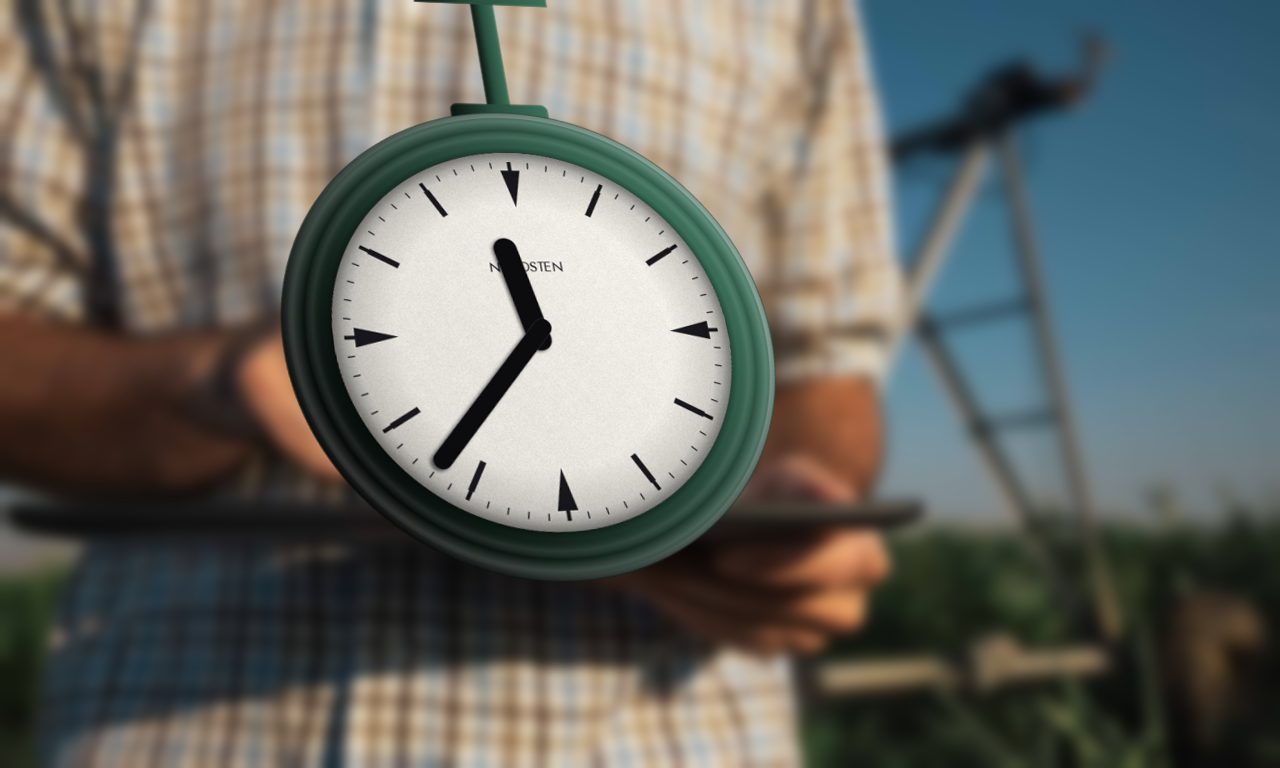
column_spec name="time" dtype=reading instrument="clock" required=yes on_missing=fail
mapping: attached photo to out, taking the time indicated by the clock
11:37
